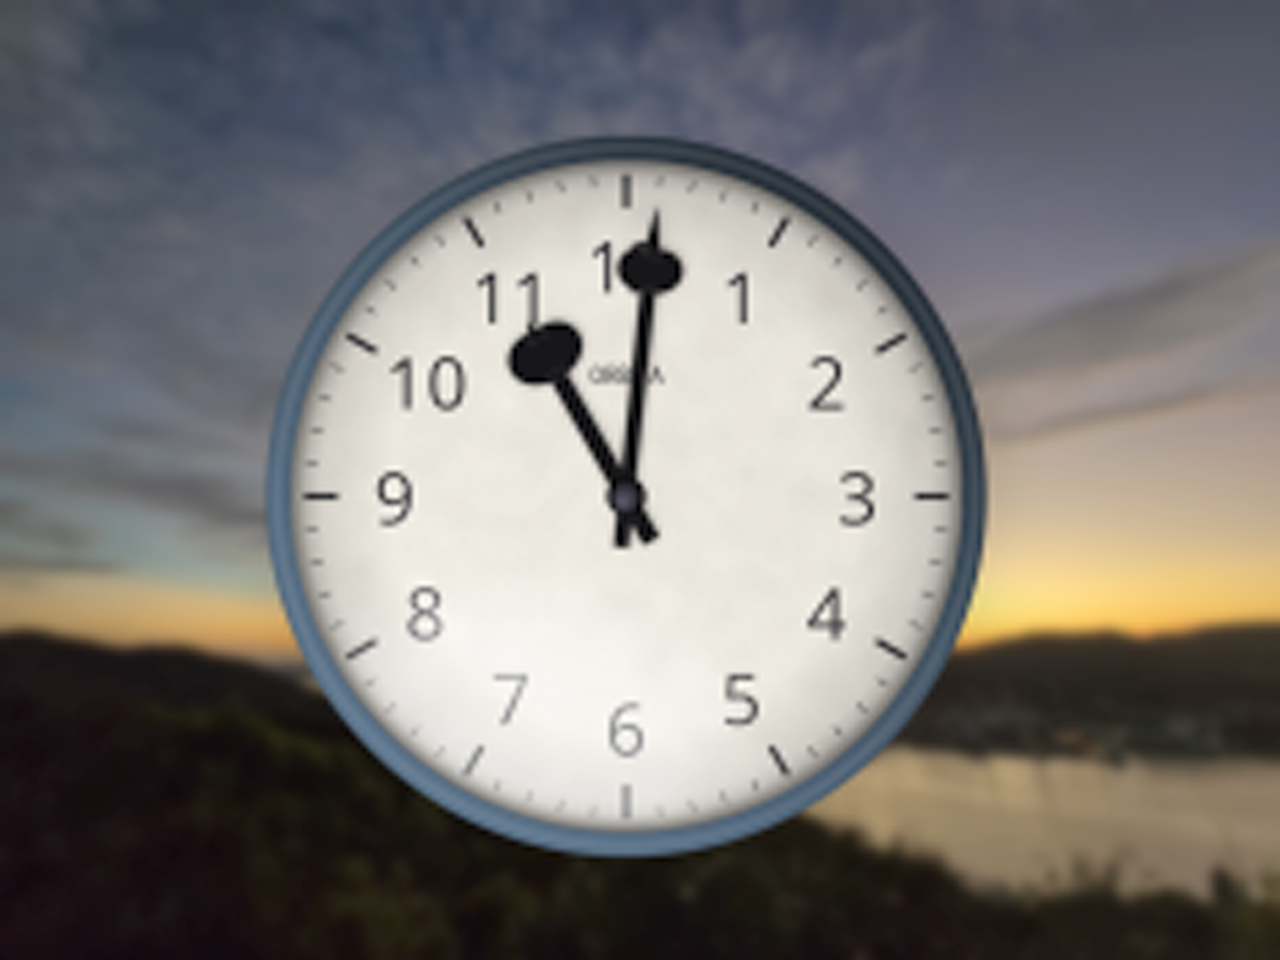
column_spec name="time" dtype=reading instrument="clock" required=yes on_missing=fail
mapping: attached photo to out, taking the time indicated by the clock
11:01
